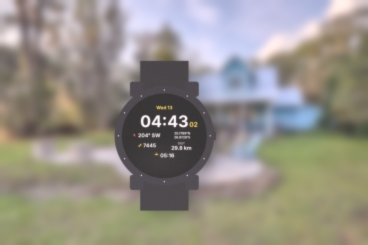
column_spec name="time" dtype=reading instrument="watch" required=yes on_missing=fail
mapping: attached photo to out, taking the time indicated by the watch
4:43
